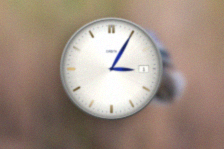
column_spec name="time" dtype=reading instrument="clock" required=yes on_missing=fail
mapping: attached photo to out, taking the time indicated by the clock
3:05
